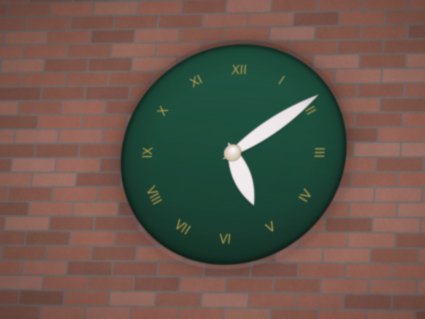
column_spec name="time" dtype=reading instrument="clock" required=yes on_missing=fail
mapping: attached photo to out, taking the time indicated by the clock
5:09
